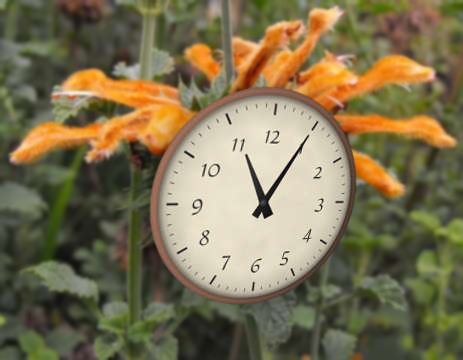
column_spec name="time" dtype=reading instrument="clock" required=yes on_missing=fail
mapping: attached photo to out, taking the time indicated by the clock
11:05
